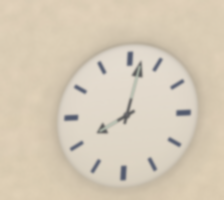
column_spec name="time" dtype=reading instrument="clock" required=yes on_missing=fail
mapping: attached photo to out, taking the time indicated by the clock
8:02
